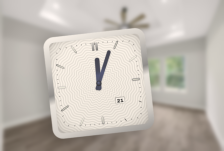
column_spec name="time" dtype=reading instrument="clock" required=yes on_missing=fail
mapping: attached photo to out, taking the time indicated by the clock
12:04
